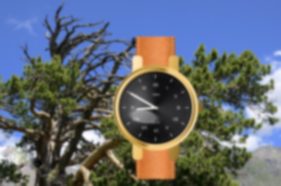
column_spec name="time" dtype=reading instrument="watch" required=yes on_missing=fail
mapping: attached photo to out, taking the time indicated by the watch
8:50
